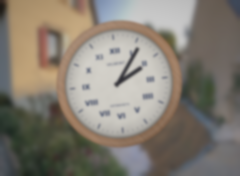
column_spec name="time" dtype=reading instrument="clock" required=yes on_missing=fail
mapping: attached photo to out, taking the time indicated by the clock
2:06
